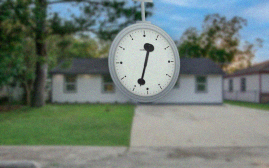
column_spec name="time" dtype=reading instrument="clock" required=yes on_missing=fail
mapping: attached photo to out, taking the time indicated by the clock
12:33
